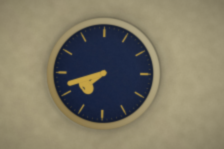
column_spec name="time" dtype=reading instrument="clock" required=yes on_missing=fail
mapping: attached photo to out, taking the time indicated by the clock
7:42
